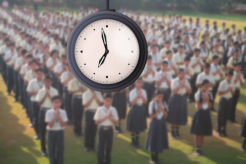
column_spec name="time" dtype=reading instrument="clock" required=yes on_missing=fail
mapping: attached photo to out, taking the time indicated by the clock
6:58
